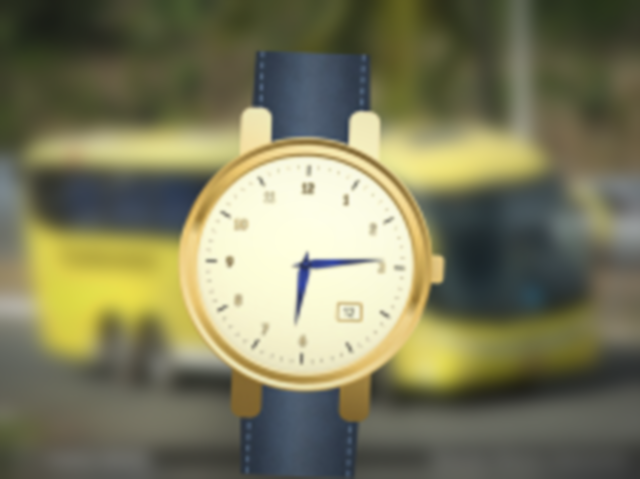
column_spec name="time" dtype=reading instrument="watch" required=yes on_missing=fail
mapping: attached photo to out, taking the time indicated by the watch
6:14
